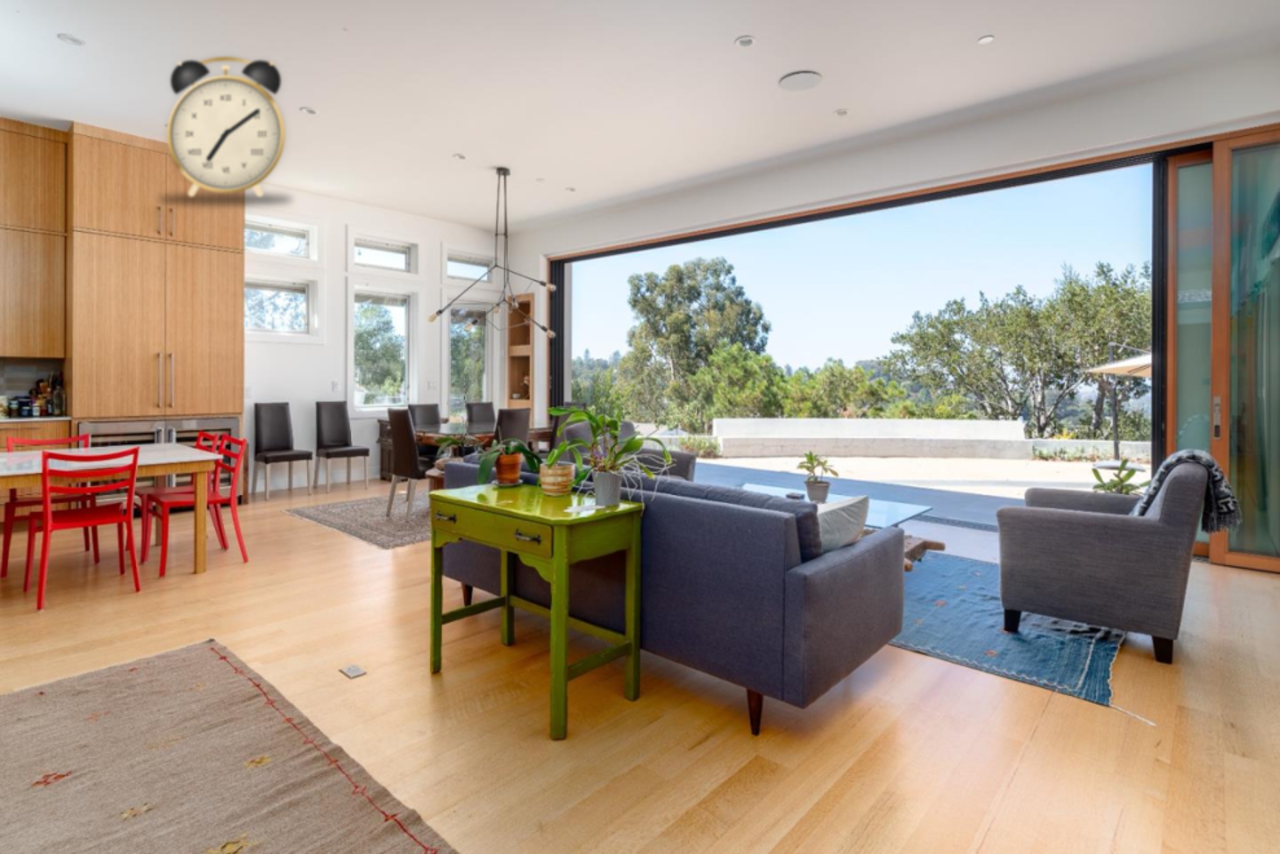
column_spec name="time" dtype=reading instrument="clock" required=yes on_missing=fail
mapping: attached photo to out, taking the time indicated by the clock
7:09
